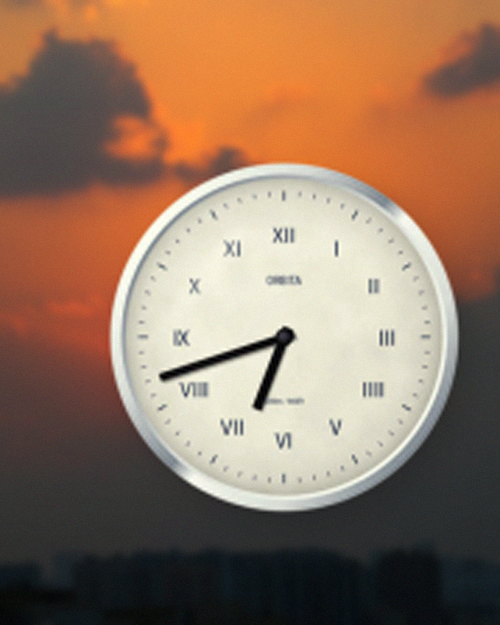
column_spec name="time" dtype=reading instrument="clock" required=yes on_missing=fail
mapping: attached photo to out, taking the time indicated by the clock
6:42
